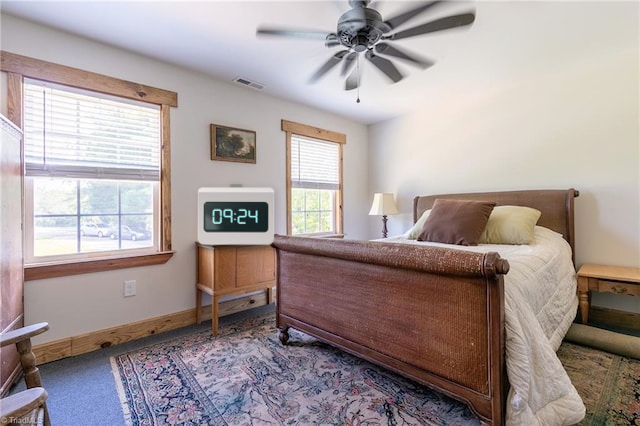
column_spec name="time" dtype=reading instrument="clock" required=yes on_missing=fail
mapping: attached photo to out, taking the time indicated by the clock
9:24
